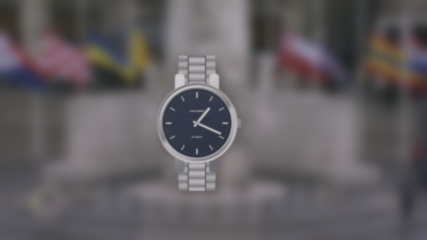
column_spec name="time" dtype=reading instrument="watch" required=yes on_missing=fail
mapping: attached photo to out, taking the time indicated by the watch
1:19
